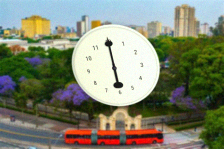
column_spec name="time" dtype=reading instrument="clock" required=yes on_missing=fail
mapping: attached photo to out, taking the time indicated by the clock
6:00
